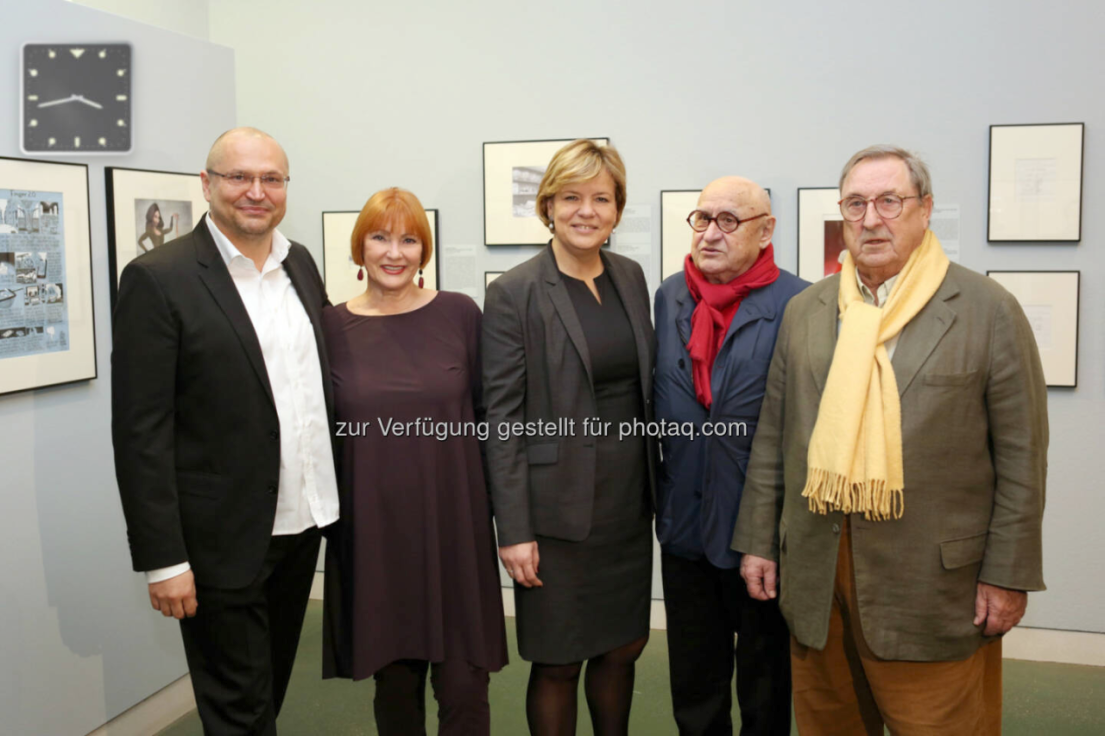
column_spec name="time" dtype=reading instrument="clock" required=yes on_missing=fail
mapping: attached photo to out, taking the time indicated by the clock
3:43
